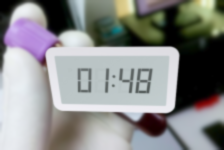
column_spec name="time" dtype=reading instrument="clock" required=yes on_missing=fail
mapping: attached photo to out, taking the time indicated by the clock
1:48
